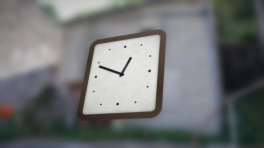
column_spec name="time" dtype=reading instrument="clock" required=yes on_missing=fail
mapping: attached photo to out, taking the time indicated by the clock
12:49
